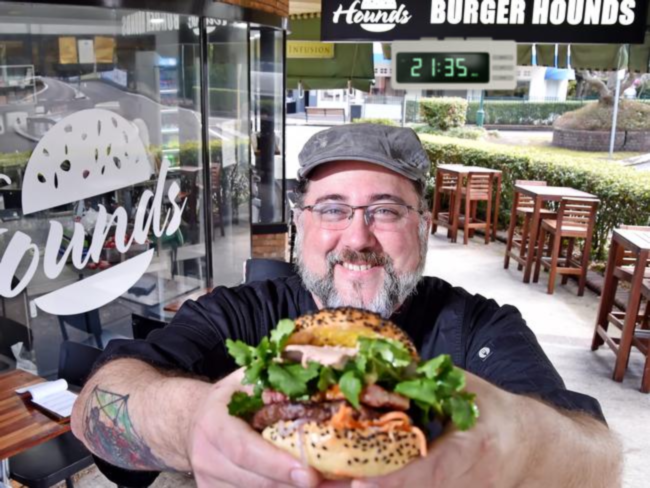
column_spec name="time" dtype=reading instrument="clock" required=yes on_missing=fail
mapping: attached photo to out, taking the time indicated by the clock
21:35
